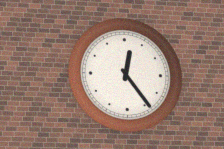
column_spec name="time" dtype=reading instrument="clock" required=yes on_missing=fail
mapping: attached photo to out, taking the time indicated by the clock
12:24
